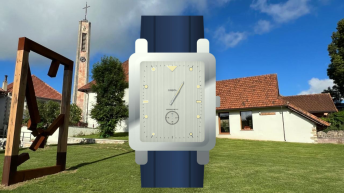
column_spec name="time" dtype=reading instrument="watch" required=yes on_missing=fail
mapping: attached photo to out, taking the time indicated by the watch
1:05
